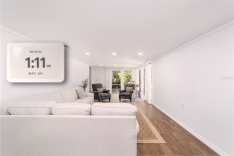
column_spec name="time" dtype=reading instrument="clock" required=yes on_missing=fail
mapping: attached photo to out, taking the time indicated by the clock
1:11
